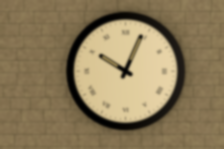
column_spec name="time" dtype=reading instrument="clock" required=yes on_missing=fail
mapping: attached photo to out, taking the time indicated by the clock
10:04
